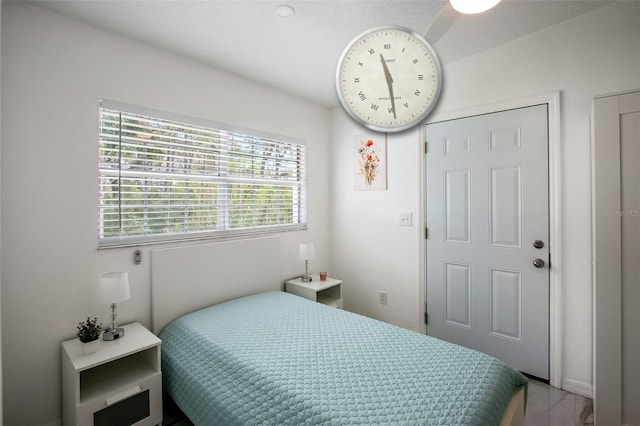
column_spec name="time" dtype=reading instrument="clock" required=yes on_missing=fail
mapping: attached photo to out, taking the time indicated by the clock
11:29
